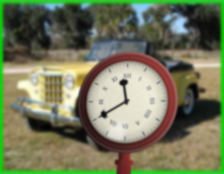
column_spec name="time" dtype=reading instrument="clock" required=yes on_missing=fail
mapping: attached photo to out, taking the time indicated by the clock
11:40
